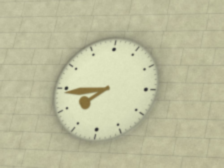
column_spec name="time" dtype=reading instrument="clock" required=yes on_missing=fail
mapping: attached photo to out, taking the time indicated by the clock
7:44
